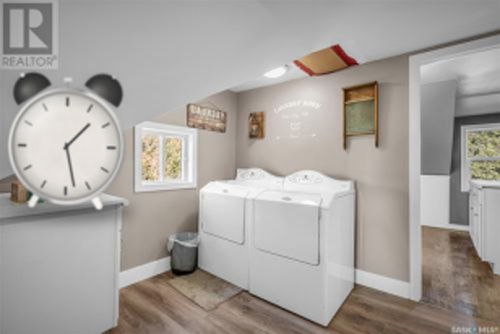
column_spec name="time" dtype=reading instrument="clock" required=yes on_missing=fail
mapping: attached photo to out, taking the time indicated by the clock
1:28
